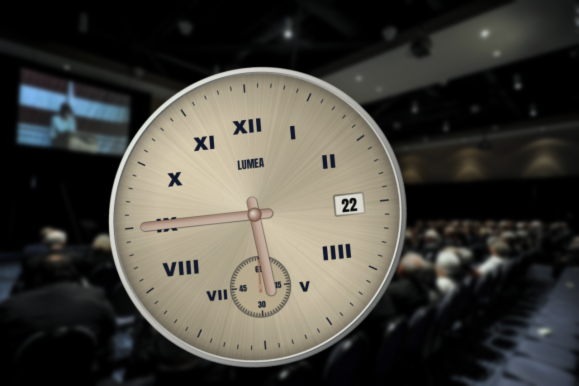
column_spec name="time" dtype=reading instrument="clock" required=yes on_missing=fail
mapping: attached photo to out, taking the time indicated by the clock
5:45
